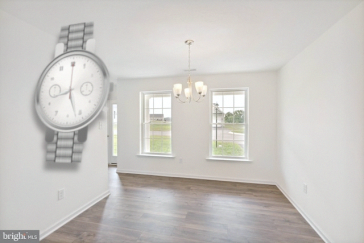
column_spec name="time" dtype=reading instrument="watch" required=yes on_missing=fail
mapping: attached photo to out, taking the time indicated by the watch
8:27
